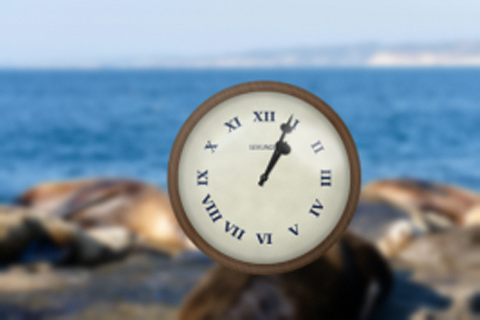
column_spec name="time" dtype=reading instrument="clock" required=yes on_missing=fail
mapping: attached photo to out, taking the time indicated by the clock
1:04
